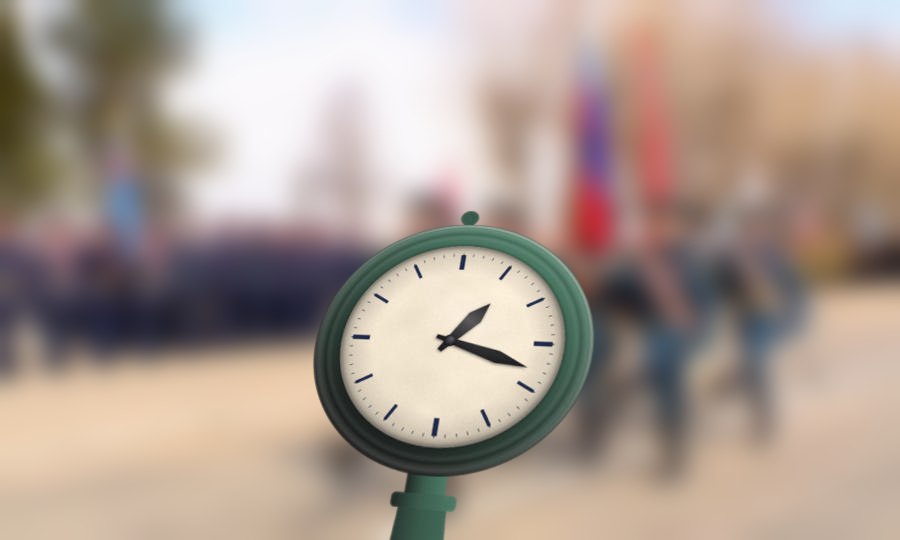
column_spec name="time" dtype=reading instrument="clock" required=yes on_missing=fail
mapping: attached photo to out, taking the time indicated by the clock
1:18
